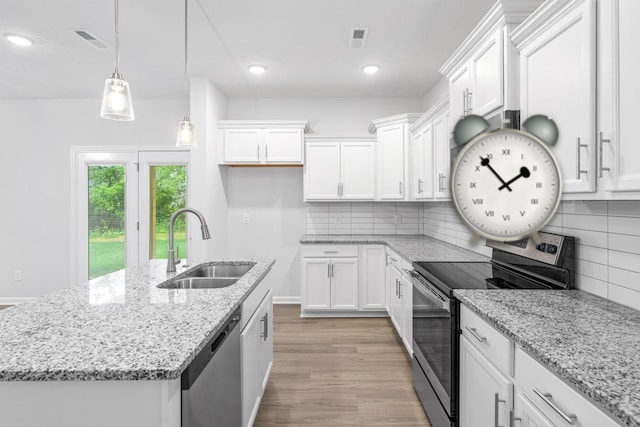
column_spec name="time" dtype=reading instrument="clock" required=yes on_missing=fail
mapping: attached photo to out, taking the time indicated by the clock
1:53
